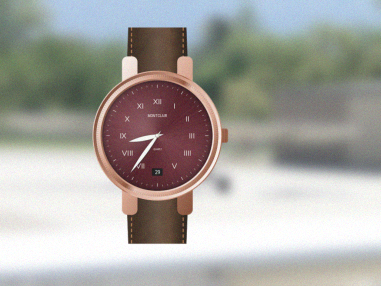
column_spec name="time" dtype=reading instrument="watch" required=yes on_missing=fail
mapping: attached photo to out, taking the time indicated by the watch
8:36
